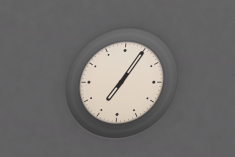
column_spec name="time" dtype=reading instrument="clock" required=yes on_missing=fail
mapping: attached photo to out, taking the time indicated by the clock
7:05
